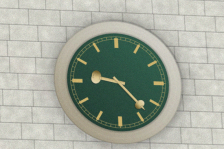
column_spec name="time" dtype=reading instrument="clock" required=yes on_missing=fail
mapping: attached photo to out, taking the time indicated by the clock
9:23
